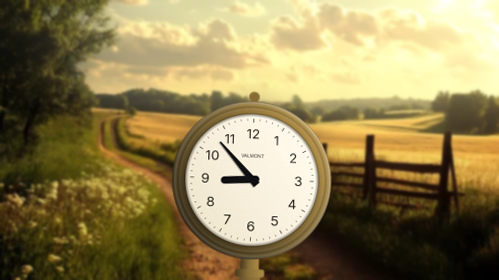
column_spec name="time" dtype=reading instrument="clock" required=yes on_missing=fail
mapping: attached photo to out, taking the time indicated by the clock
8:53
